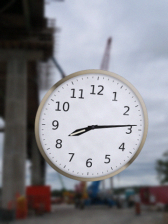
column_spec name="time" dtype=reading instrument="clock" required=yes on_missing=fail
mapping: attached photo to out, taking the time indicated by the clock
8:14
